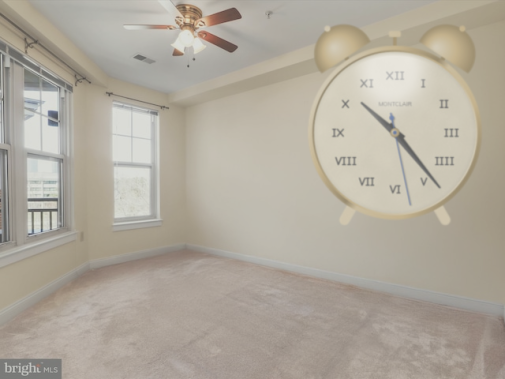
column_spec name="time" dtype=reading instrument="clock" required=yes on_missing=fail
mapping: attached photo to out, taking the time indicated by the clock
10:23:28
